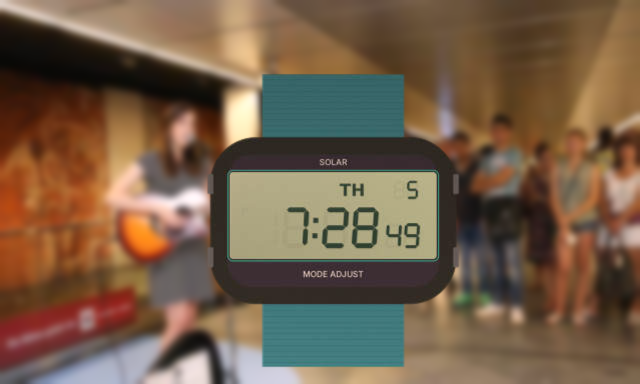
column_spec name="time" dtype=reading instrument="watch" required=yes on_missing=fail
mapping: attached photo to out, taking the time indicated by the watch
7:28:49
